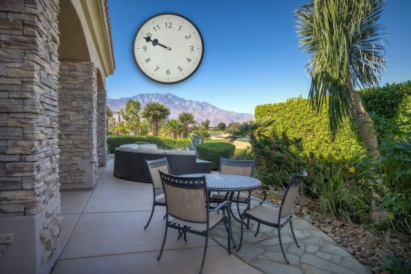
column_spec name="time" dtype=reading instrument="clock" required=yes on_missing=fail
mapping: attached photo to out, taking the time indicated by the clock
9:49
